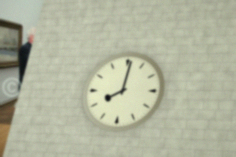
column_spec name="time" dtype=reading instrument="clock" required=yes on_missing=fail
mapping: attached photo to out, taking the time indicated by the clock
8:01
